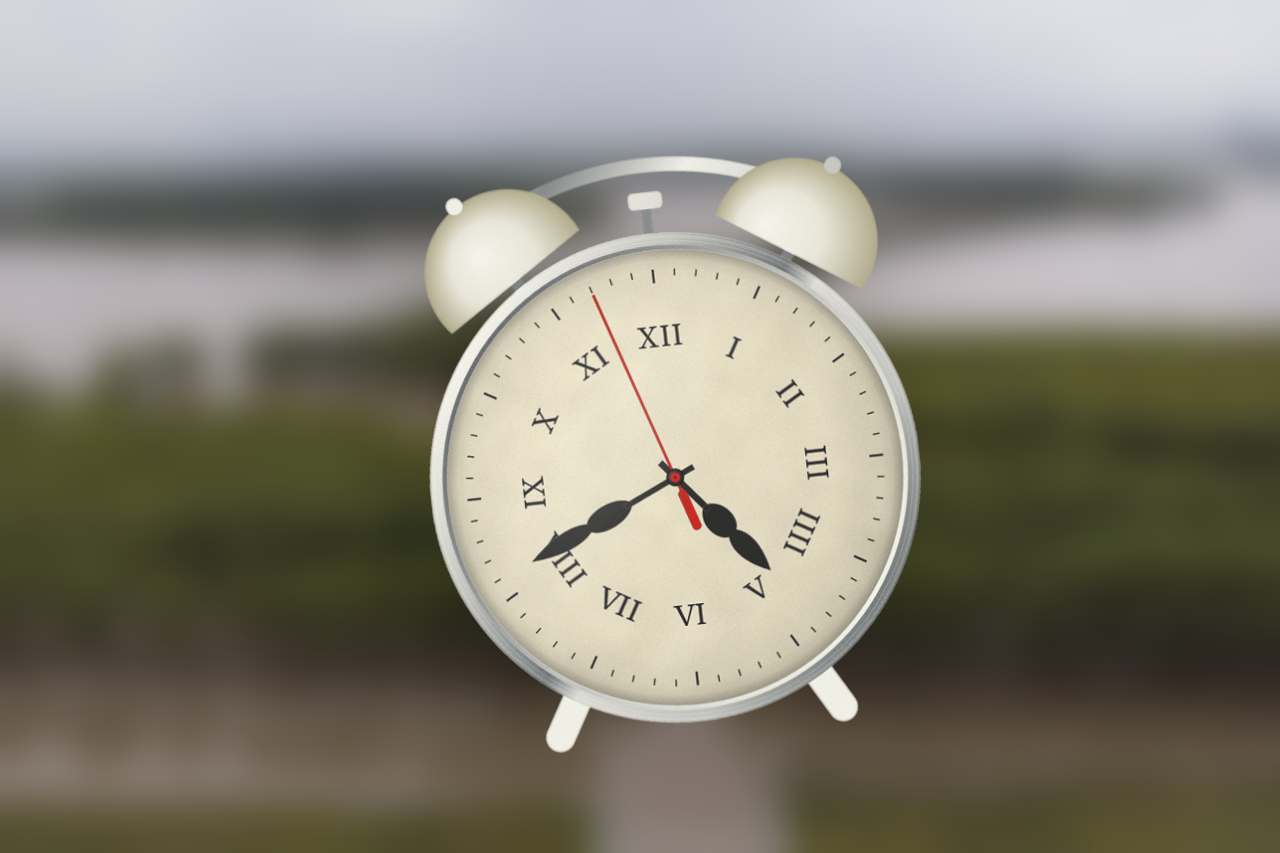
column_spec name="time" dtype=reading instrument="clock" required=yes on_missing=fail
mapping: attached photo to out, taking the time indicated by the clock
4:40:57
